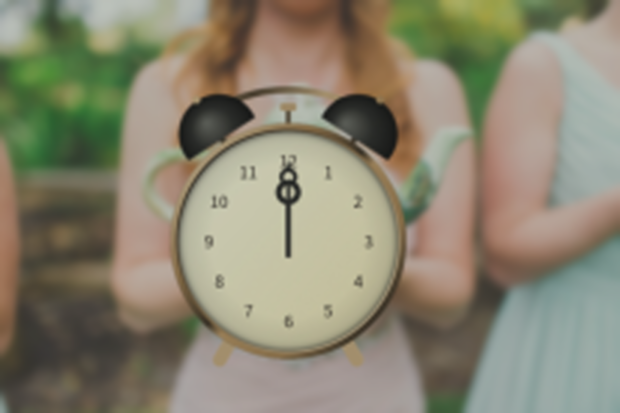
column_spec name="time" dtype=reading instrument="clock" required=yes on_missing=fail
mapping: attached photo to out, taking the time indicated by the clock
12:00
